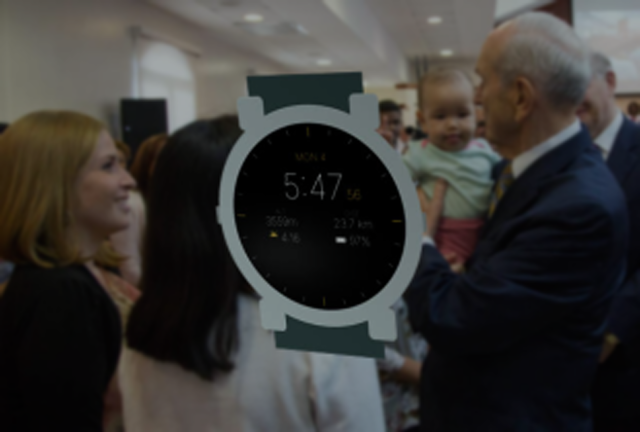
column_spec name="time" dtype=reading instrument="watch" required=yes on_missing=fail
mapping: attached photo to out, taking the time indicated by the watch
5:47
